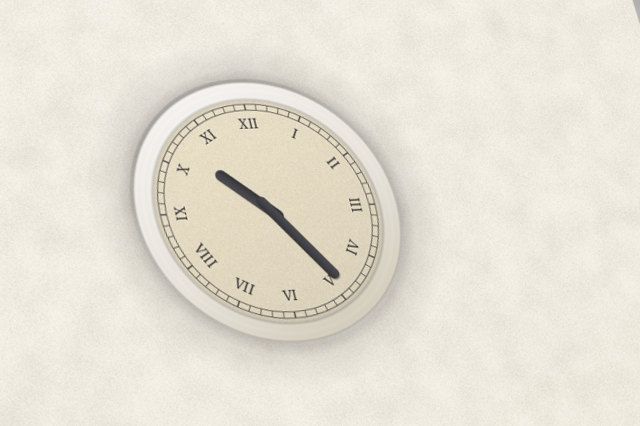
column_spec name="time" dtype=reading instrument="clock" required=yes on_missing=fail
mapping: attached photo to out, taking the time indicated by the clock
10:24
